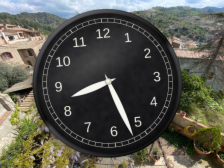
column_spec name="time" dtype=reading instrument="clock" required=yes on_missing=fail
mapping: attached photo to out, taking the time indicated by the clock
8:27
